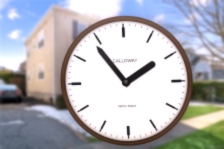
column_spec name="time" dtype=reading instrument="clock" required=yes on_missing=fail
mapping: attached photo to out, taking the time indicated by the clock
1:54
